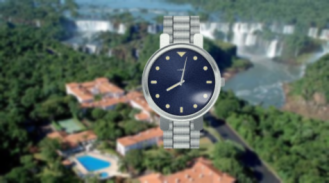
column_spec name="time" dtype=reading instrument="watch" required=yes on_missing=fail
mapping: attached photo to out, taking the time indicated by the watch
8:02
